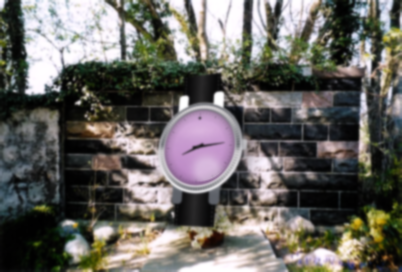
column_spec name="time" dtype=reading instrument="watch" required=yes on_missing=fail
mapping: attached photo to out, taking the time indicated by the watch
8:14
